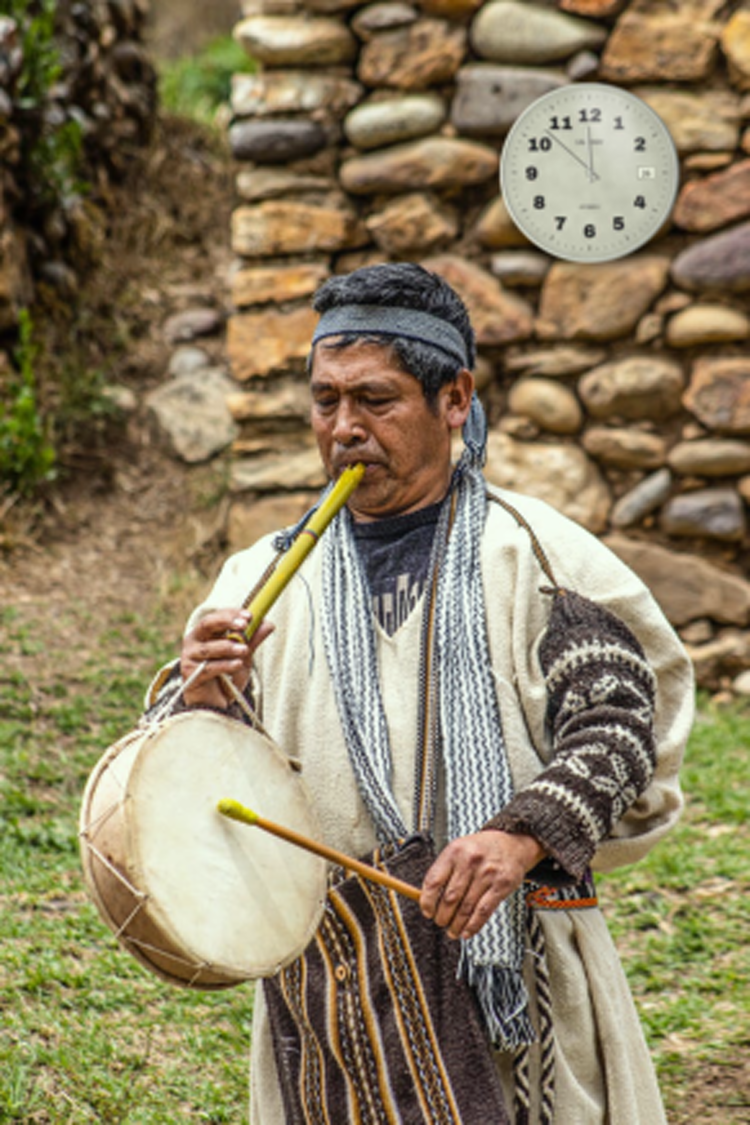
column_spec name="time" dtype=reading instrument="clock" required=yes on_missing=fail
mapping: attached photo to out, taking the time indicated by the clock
11:52
